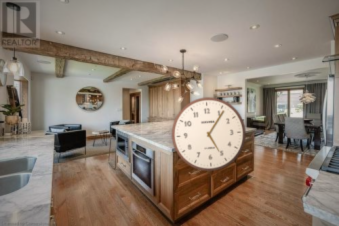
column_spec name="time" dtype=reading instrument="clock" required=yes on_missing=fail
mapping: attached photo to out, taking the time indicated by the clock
5:06
